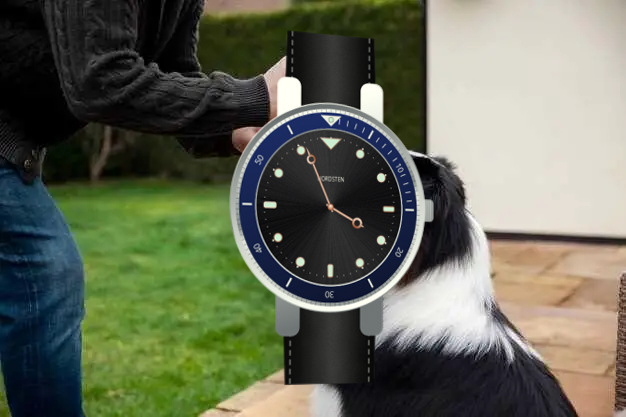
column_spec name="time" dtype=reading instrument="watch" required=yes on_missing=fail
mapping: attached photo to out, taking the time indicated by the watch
3:56
